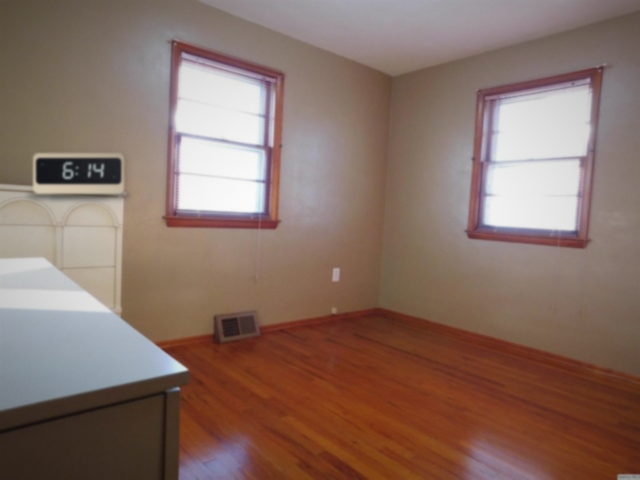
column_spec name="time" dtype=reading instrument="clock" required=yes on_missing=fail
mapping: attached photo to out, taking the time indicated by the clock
6:14
